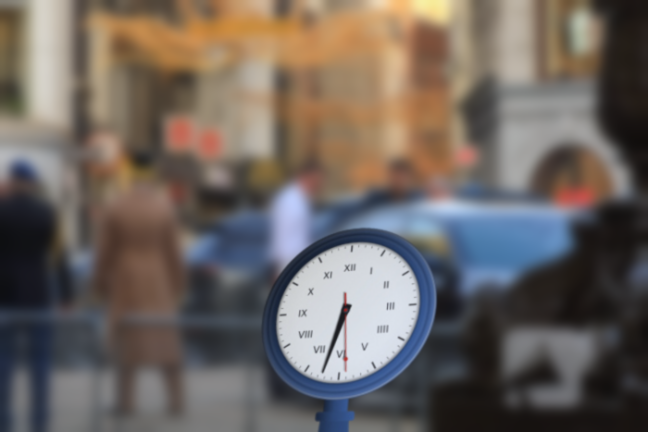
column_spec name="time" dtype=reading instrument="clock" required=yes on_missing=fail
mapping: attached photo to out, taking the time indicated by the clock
6:32:29
